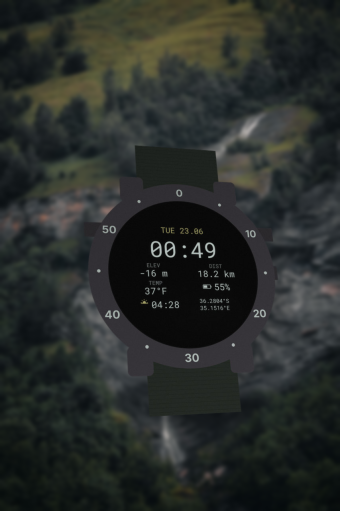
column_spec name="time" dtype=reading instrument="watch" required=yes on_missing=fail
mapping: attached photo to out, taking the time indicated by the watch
0:49
